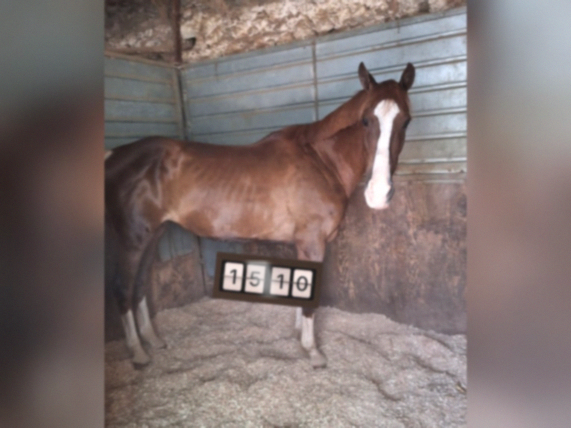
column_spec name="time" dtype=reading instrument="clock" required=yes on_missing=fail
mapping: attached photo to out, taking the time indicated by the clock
15:10
